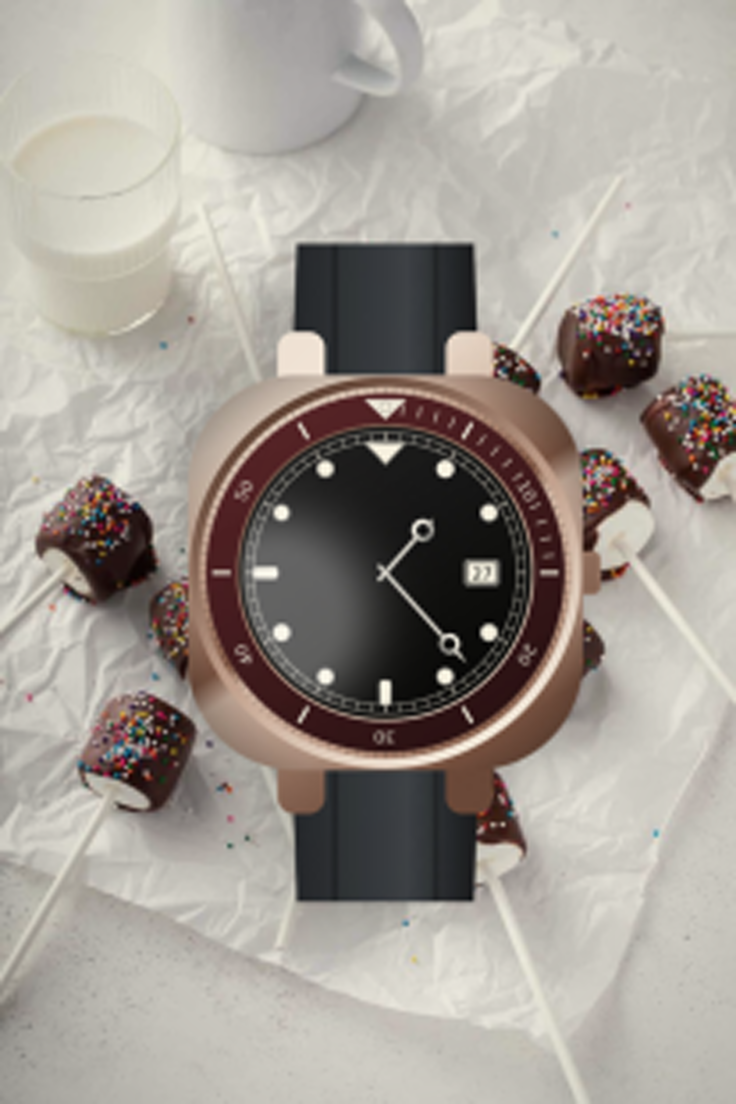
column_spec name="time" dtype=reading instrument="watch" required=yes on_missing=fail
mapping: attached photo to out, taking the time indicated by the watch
1:23
